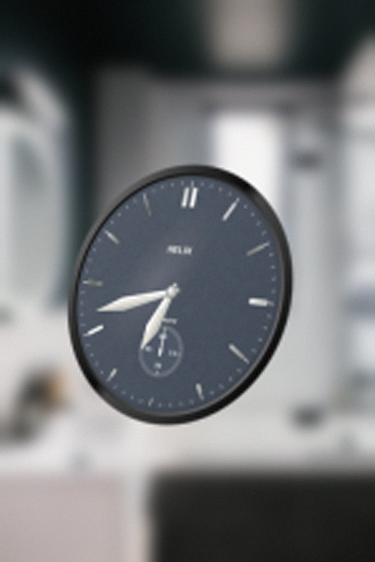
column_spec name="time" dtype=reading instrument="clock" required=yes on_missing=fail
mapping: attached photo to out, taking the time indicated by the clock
6:42
